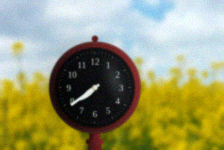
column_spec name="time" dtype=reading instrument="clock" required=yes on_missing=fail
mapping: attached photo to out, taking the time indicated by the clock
7:39
